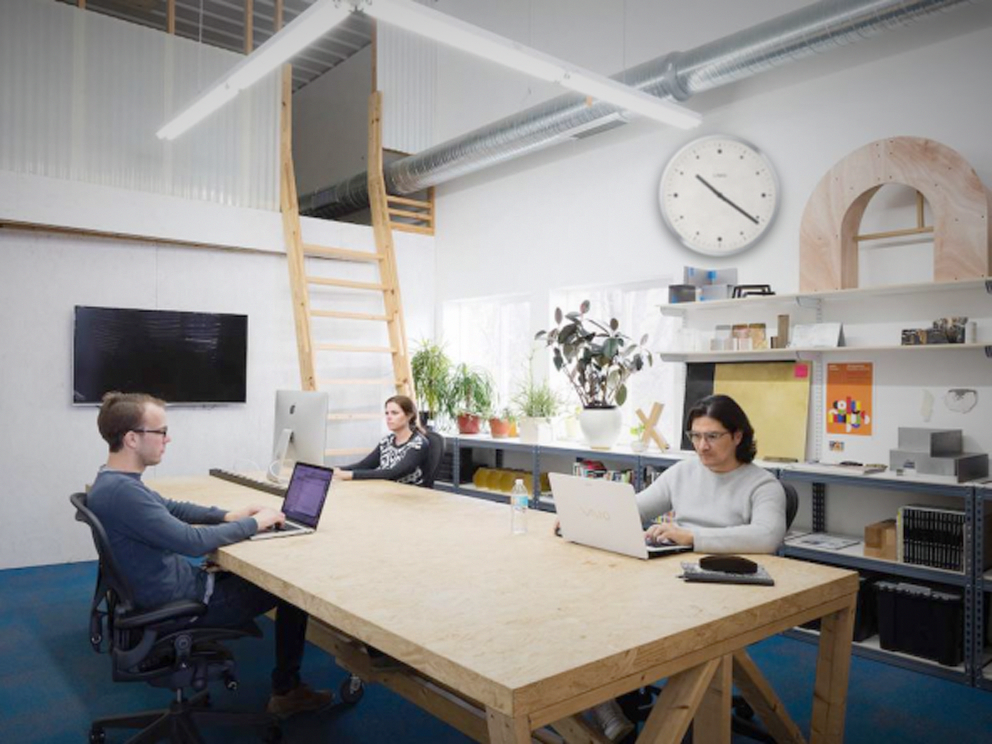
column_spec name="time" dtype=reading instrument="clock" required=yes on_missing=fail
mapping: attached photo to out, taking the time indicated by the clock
10:21
